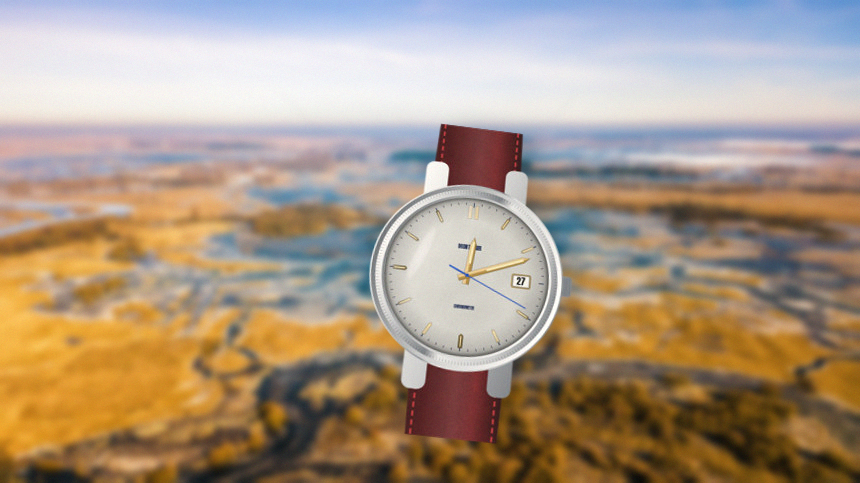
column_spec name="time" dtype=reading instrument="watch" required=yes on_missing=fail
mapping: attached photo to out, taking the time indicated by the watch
12:11:19
